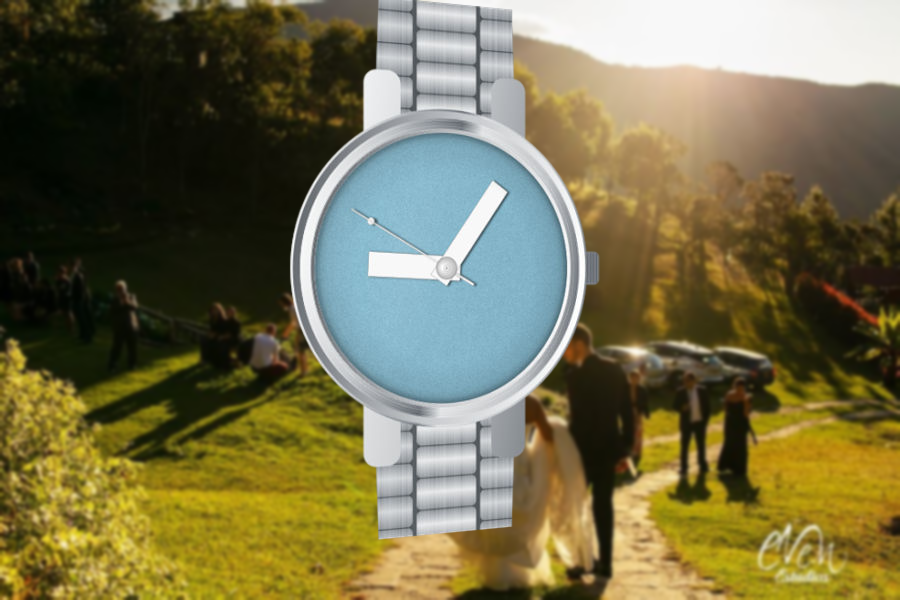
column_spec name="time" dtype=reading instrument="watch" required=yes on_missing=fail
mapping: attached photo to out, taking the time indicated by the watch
9:05:50
